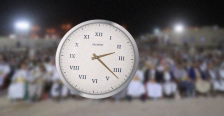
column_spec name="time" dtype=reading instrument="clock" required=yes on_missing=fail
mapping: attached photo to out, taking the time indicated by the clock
2:22
